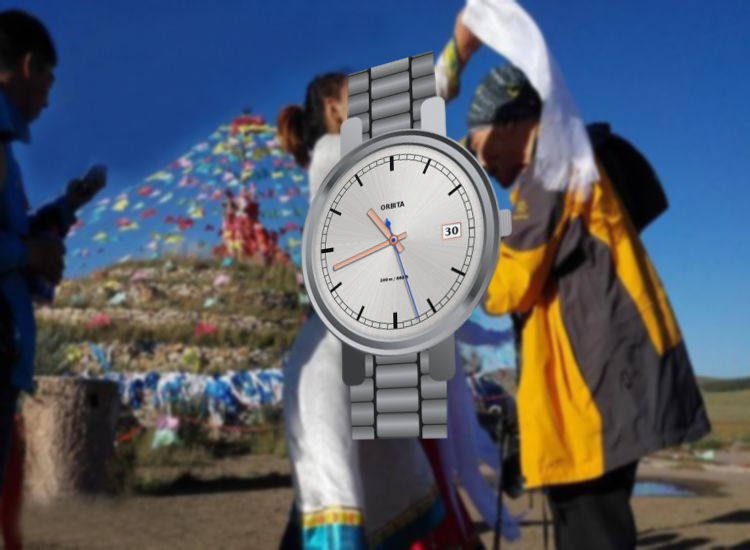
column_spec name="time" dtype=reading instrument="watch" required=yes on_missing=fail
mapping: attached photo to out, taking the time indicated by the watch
10:42:27
